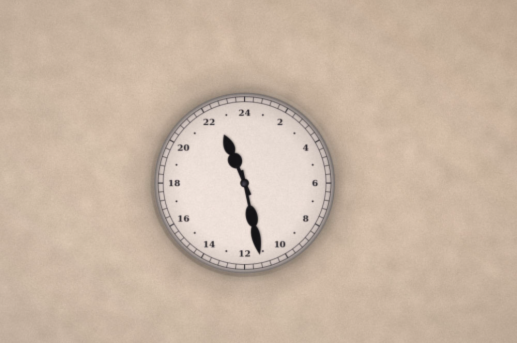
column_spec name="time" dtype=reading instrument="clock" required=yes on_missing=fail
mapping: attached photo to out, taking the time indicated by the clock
22:28
